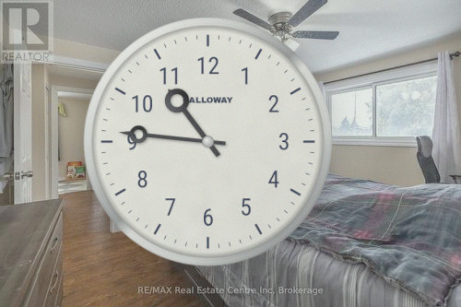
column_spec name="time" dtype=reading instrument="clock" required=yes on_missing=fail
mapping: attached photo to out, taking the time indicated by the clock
10:46
